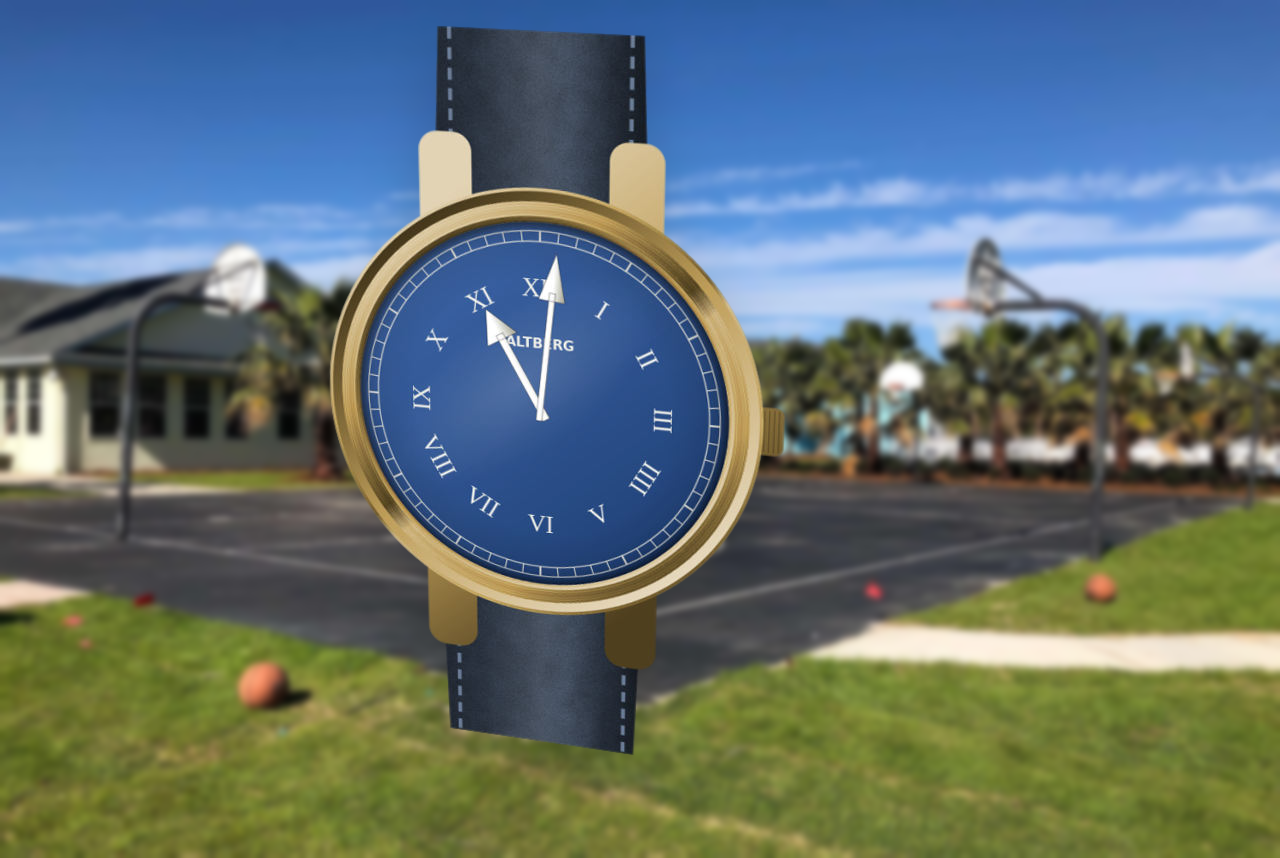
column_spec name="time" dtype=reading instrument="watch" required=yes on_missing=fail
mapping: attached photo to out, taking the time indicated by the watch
11:01
